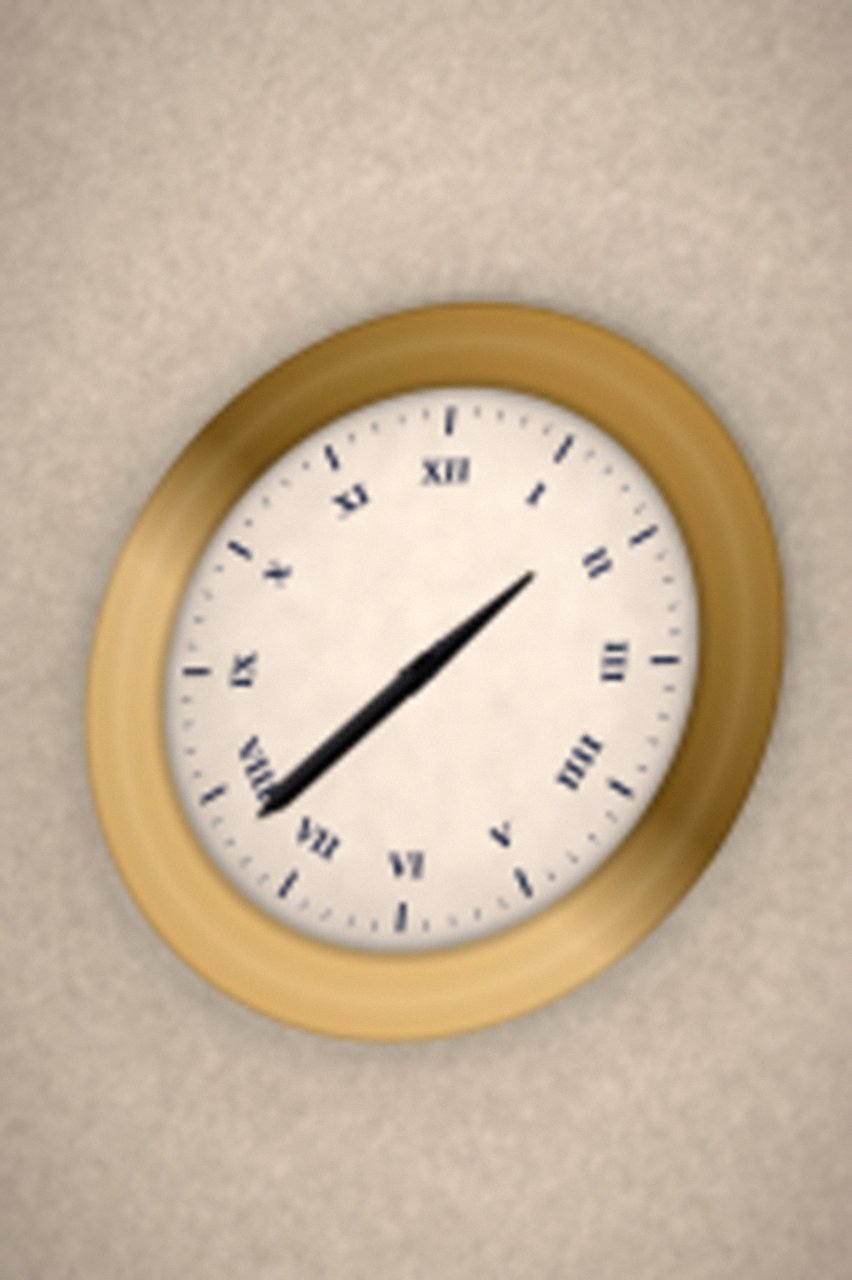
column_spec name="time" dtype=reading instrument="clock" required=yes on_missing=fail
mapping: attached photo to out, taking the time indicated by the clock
1:38
